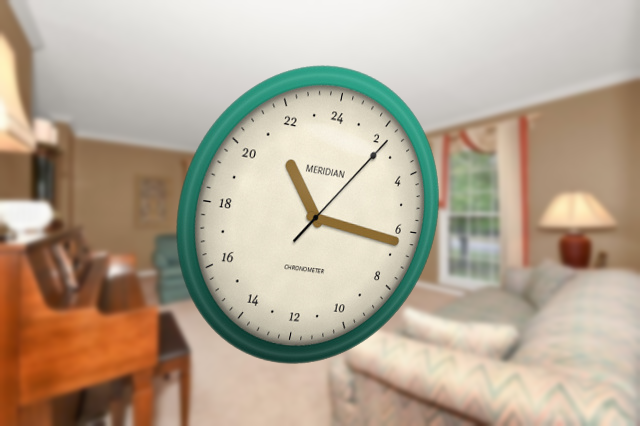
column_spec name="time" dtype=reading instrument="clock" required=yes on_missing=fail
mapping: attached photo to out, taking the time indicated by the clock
21:16:06
